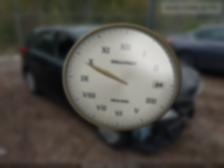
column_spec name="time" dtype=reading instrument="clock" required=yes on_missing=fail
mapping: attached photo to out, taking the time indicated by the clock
9:49
